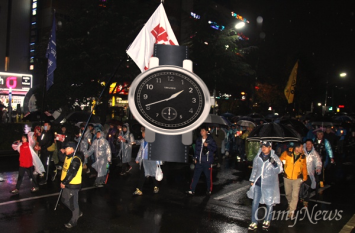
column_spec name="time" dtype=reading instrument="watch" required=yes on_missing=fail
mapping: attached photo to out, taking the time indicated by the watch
1:41
